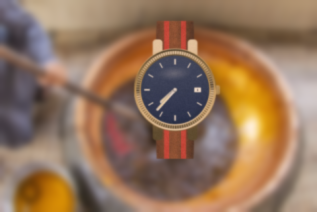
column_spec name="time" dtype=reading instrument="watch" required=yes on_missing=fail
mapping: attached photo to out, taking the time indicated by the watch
7:37
